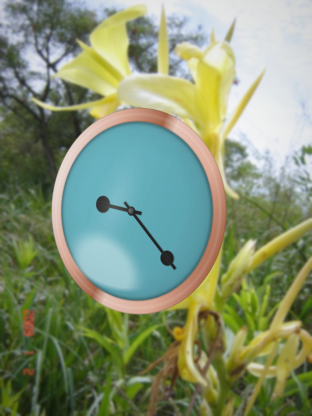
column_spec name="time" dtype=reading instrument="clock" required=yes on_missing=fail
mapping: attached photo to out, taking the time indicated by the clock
9:23
